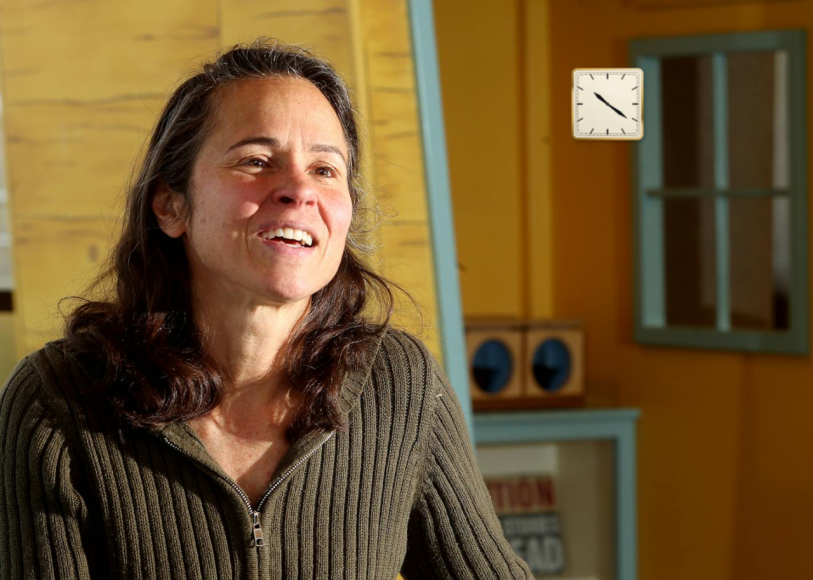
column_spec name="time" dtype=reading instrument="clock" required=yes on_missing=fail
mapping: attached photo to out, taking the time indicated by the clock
10:21
